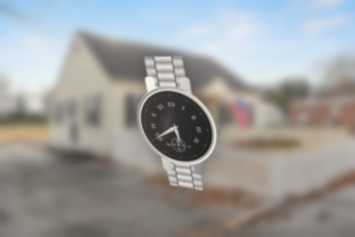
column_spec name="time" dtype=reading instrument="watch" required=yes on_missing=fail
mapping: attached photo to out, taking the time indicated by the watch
5:40
